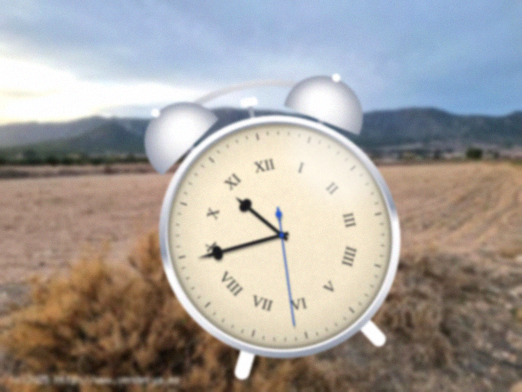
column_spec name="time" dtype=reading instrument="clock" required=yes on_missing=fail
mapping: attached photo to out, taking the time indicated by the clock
10:44:31
